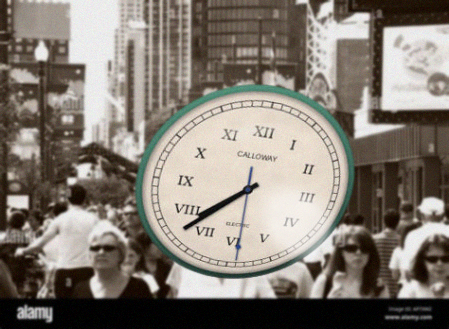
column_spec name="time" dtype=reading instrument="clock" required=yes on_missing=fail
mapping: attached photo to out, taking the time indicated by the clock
7:37:29
